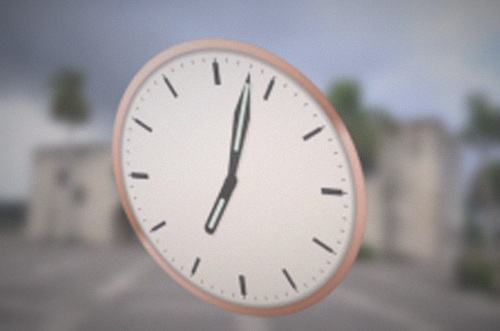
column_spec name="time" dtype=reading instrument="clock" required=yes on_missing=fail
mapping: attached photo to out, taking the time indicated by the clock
7:03
